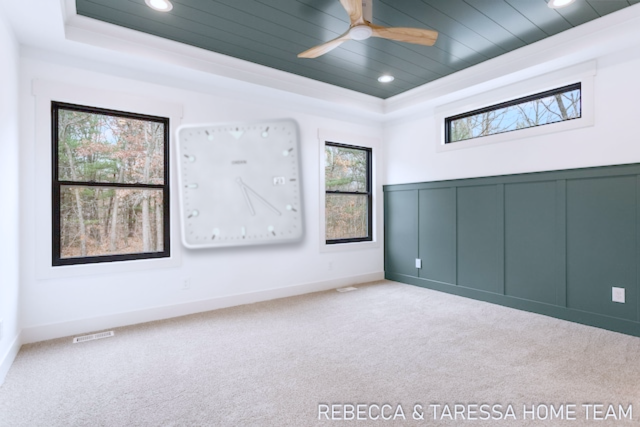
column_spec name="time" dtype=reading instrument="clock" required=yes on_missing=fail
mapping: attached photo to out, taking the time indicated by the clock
5:22
